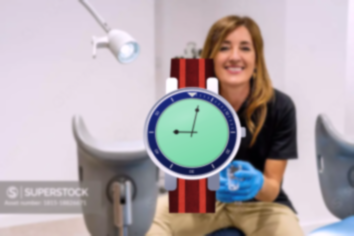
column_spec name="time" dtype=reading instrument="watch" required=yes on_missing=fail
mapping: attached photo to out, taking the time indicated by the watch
9:02
